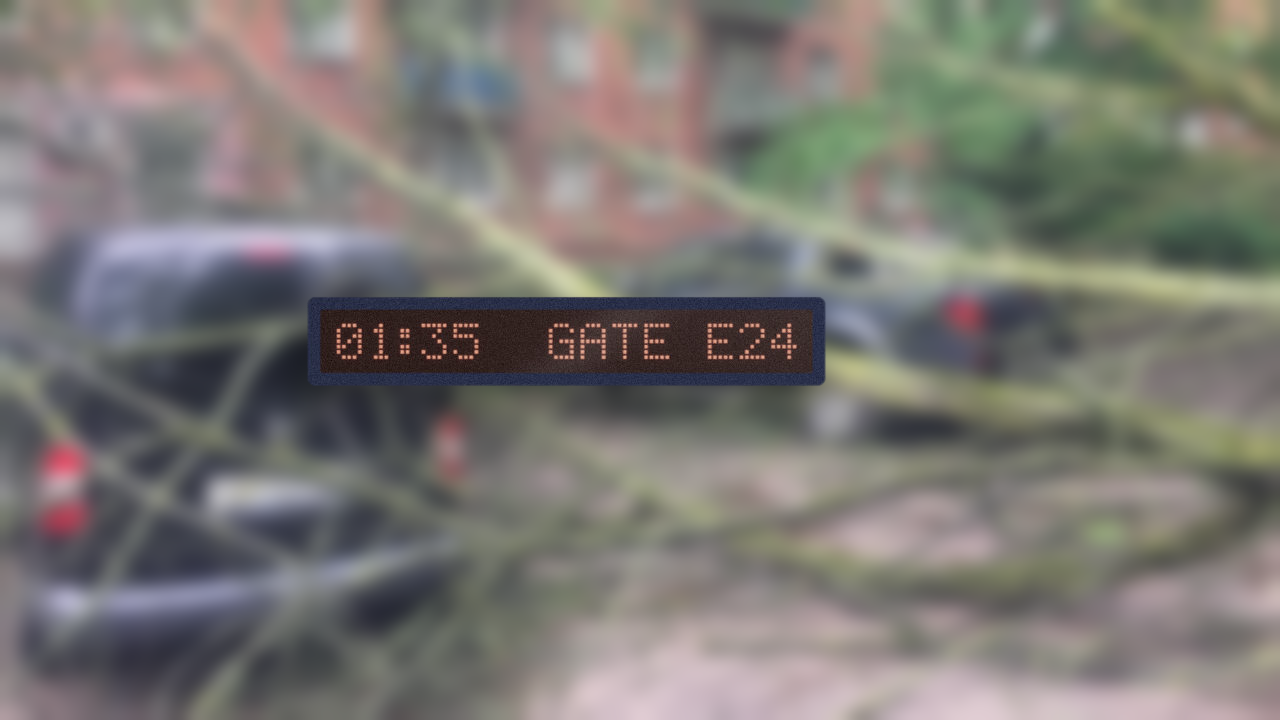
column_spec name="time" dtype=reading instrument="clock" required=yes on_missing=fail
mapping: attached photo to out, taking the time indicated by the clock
1:35
